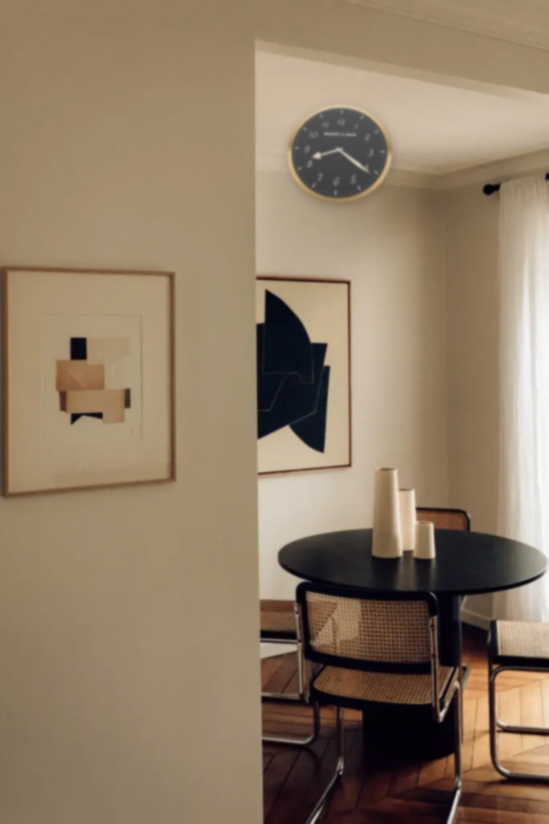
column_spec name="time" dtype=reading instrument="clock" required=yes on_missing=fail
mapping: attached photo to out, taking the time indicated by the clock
8:21
